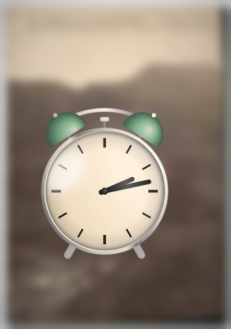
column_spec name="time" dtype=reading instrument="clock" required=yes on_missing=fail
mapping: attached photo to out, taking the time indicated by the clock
2:13
